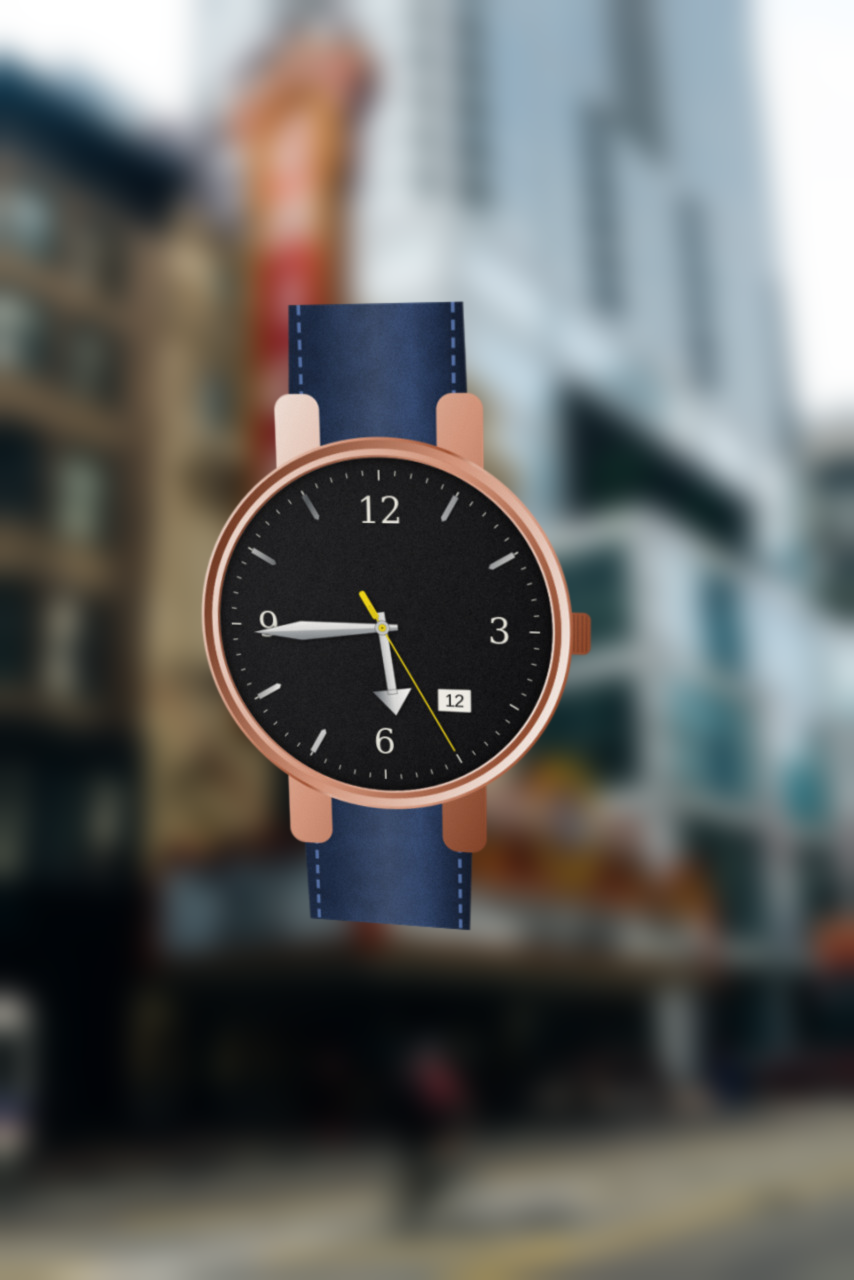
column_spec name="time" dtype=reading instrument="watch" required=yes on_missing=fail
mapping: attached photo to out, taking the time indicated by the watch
5:44:25
